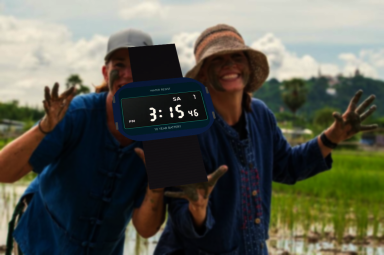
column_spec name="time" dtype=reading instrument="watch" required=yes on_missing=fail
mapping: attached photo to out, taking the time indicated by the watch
3:15:46
